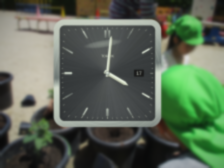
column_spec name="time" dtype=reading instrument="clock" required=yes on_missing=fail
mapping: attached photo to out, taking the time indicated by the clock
4:01
